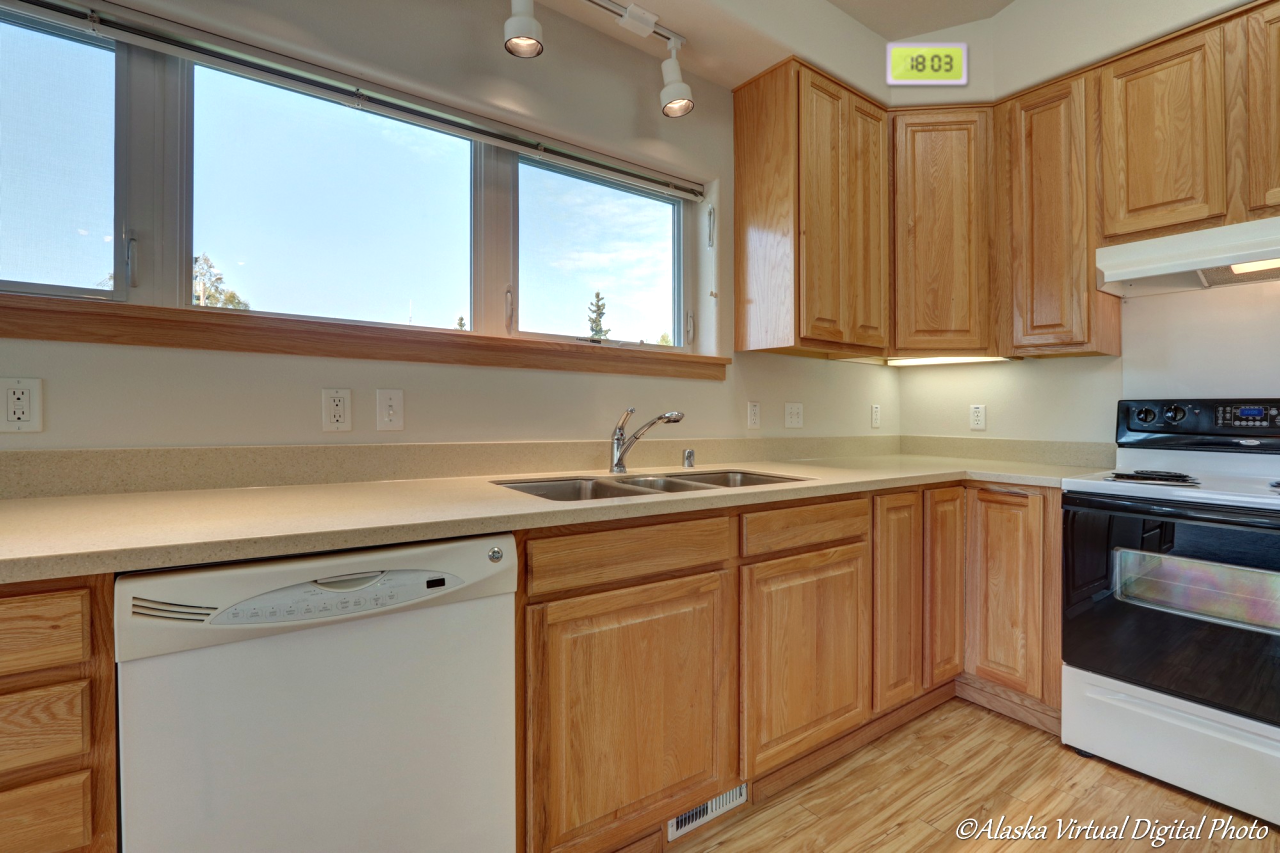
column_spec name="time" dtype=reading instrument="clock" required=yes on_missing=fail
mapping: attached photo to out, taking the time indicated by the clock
18:03
